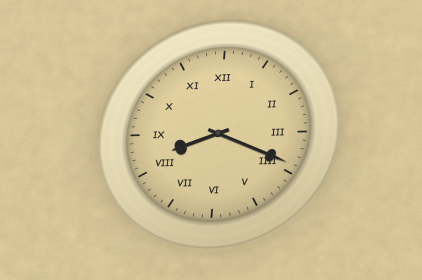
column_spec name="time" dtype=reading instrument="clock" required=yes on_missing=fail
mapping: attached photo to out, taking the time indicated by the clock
8:19
